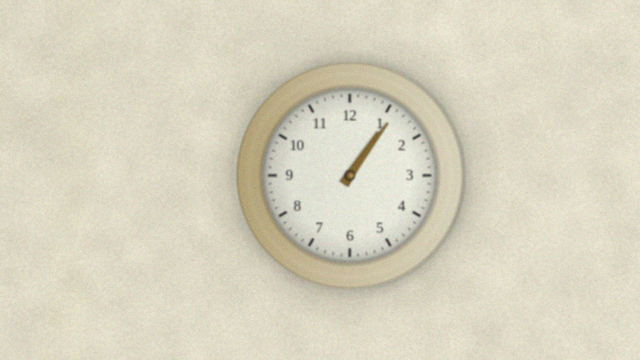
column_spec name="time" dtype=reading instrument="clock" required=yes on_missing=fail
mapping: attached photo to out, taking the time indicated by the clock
1:06
